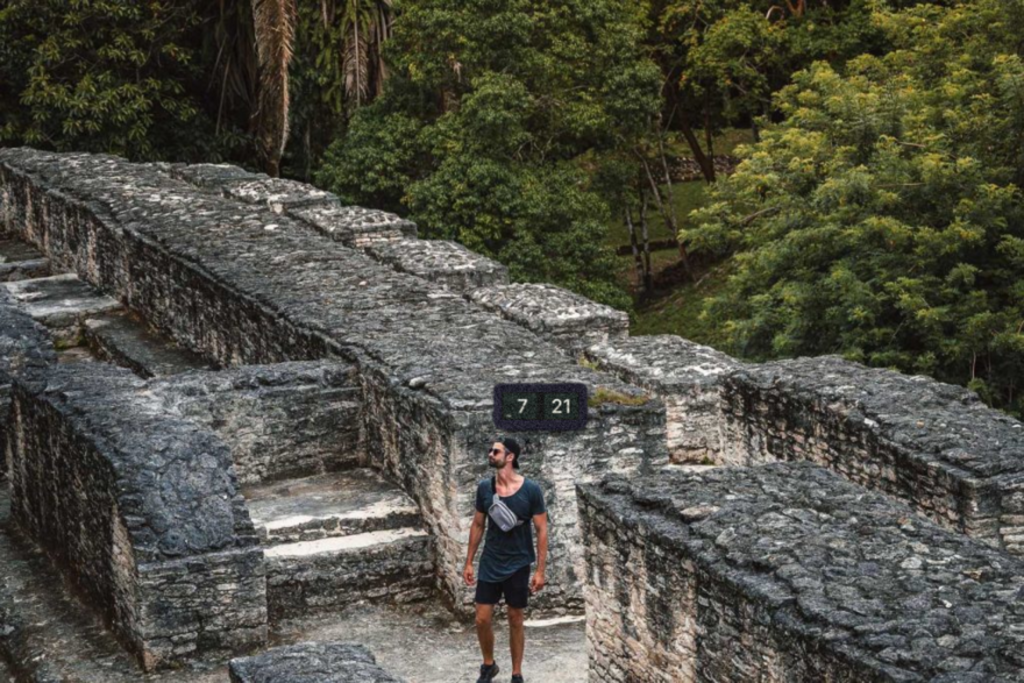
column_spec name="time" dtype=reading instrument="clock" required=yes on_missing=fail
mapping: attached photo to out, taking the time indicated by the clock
7:21
